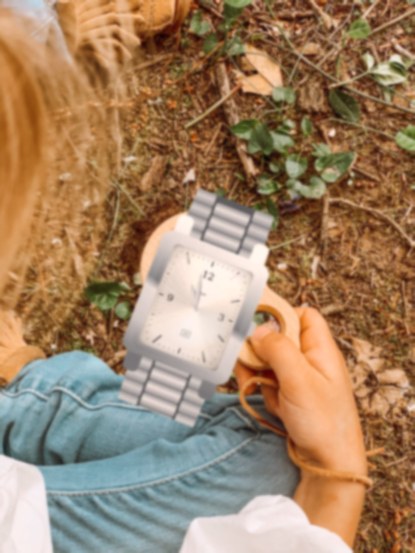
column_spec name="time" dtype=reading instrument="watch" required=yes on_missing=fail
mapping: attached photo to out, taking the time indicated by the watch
10:58
